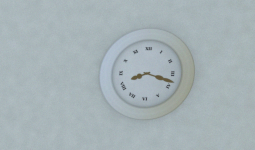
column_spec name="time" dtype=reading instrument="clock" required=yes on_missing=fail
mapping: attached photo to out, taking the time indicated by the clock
8:18
